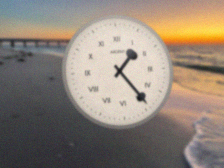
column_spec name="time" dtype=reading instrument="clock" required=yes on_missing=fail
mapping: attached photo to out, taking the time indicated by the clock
1:24
